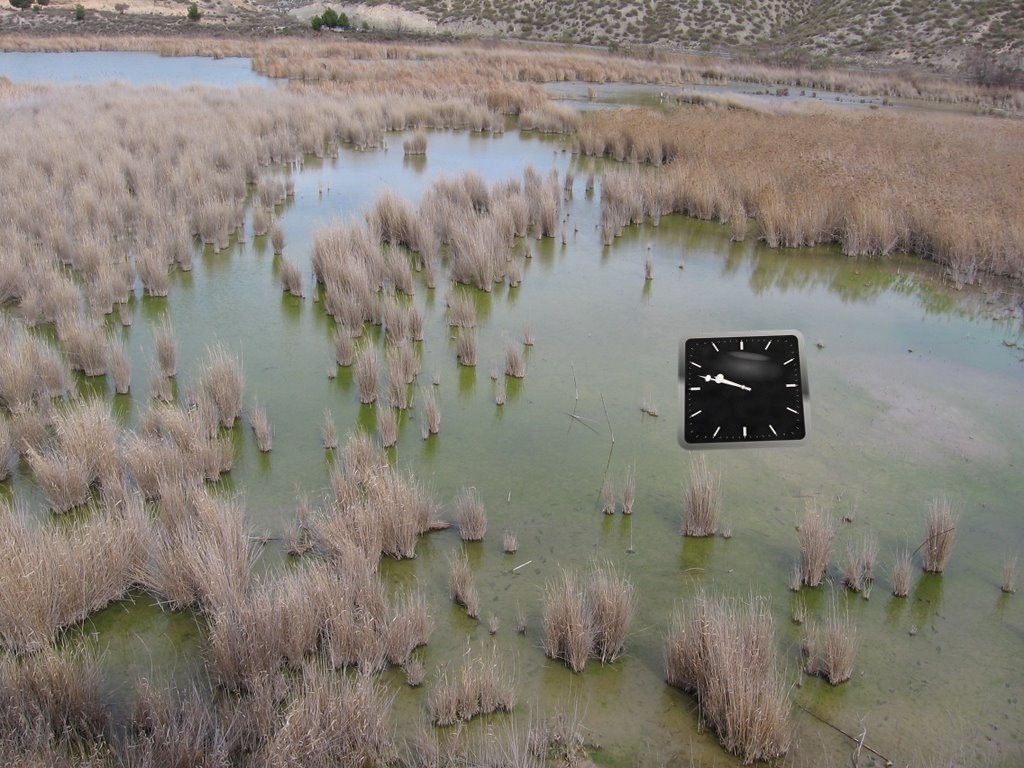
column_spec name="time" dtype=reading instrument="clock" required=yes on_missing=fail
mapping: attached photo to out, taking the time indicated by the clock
9:48
